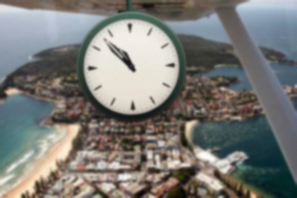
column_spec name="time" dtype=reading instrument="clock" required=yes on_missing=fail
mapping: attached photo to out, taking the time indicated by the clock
10:53
